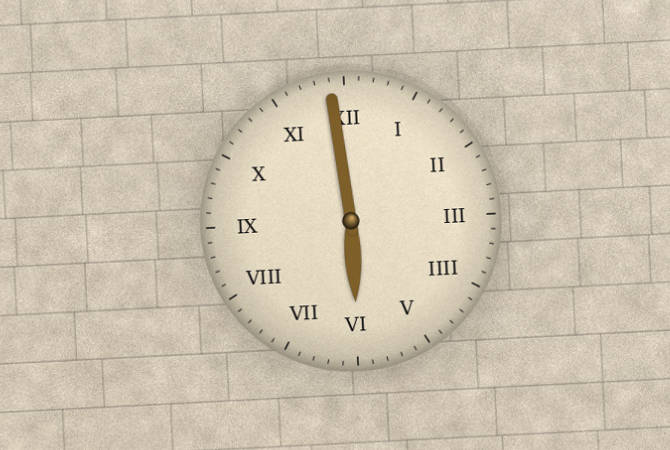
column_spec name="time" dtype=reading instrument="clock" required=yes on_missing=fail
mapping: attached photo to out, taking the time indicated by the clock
5:59
